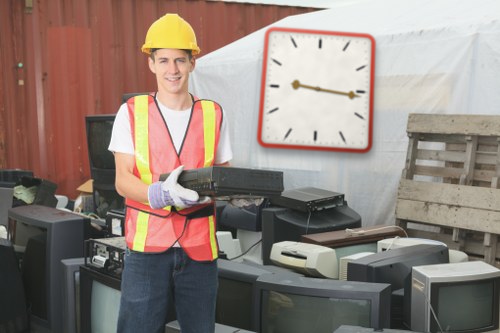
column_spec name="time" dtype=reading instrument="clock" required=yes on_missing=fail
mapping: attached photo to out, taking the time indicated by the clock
9:16
